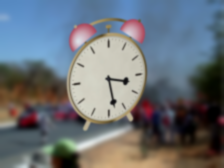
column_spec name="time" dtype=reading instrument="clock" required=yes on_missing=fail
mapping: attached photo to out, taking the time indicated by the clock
3:28
